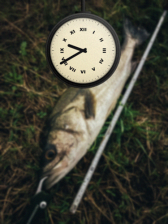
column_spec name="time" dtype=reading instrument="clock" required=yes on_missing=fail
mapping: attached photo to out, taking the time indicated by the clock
9:40
